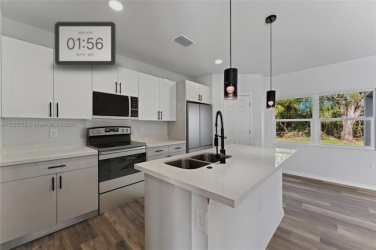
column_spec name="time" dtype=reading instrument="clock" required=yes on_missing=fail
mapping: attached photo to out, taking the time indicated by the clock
1:56
